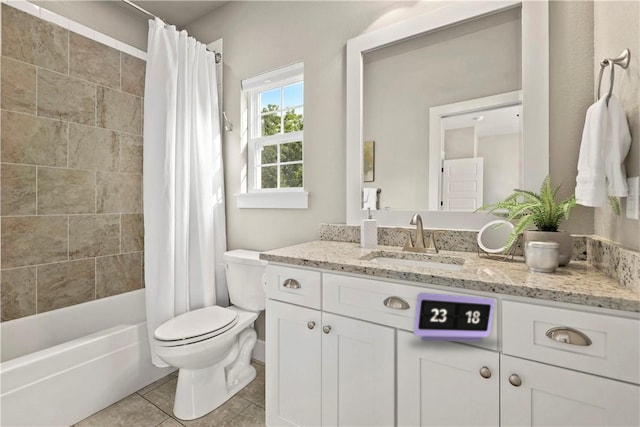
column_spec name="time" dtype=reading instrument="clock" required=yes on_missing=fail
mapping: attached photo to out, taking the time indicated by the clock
23:18
